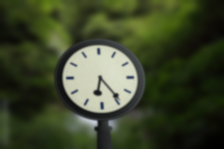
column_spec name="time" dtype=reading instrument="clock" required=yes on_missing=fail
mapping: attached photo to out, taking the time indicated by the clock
6:24
